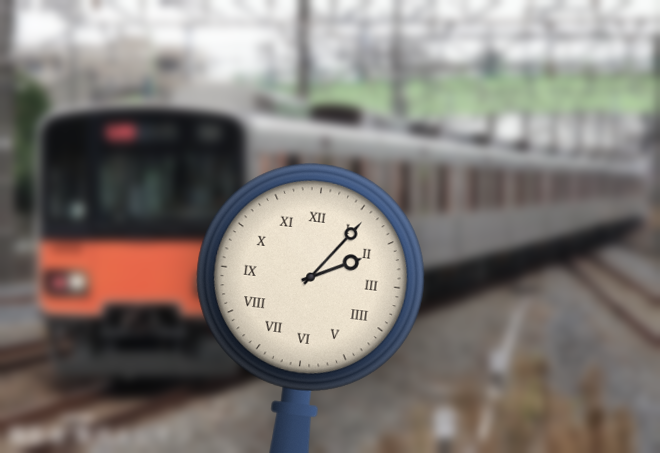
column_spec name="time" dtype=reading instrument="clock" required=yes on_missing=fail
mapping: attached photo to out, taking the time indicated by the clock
2:06
